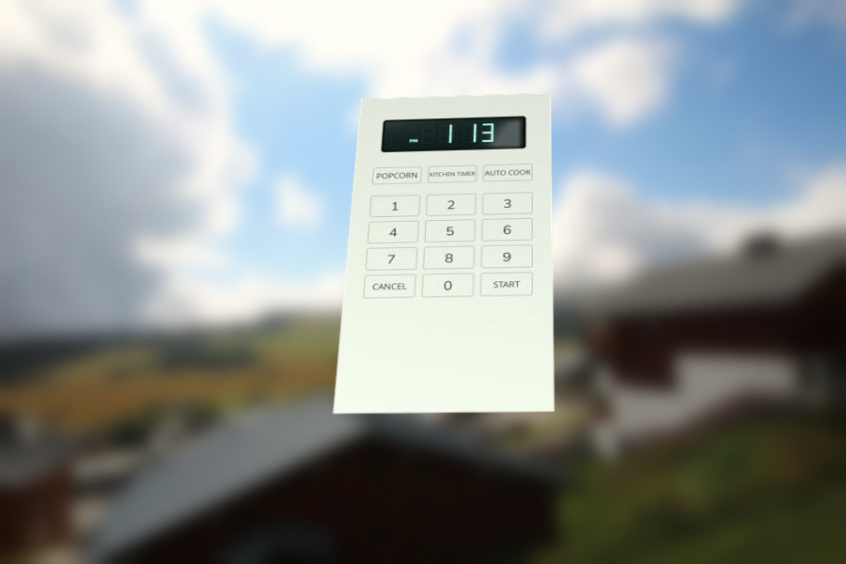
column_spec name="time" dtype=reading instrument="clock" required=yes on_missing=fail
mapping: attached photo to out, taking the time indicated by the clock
1:13
